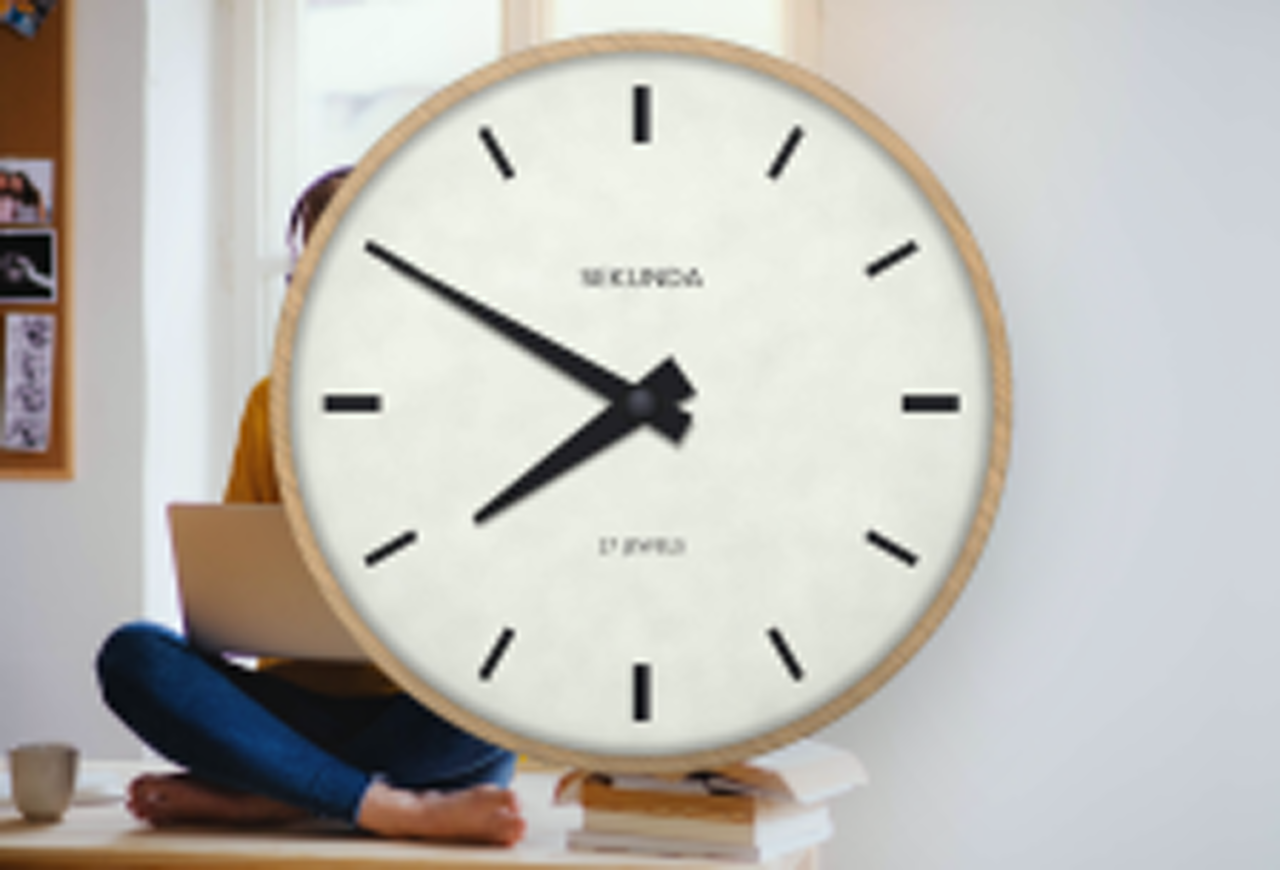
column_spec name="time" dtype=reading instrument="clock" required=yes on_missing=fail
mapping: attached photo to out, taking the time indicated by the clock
7:50
